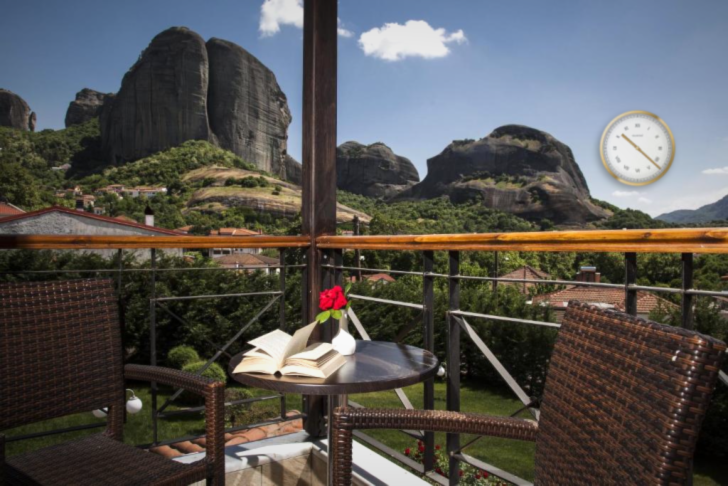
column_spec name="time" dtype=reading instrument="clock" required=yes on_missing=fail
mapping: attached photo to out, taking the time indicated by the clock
10:22
